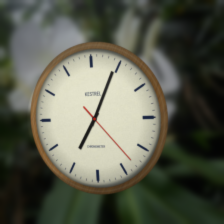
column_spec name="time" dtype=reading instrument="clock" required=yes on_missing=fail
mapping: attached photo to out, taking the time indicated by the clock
7:04:23
